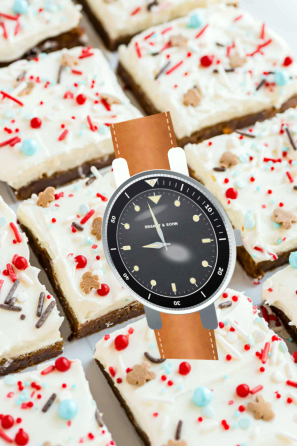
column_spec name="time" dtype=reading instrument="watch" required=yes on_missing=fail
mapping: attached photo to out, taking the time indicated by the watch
8:58
